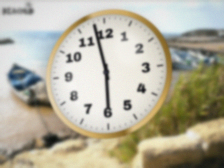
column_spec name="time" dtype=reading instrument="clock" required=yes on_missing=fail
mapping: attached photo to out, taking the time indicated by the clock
5:58
